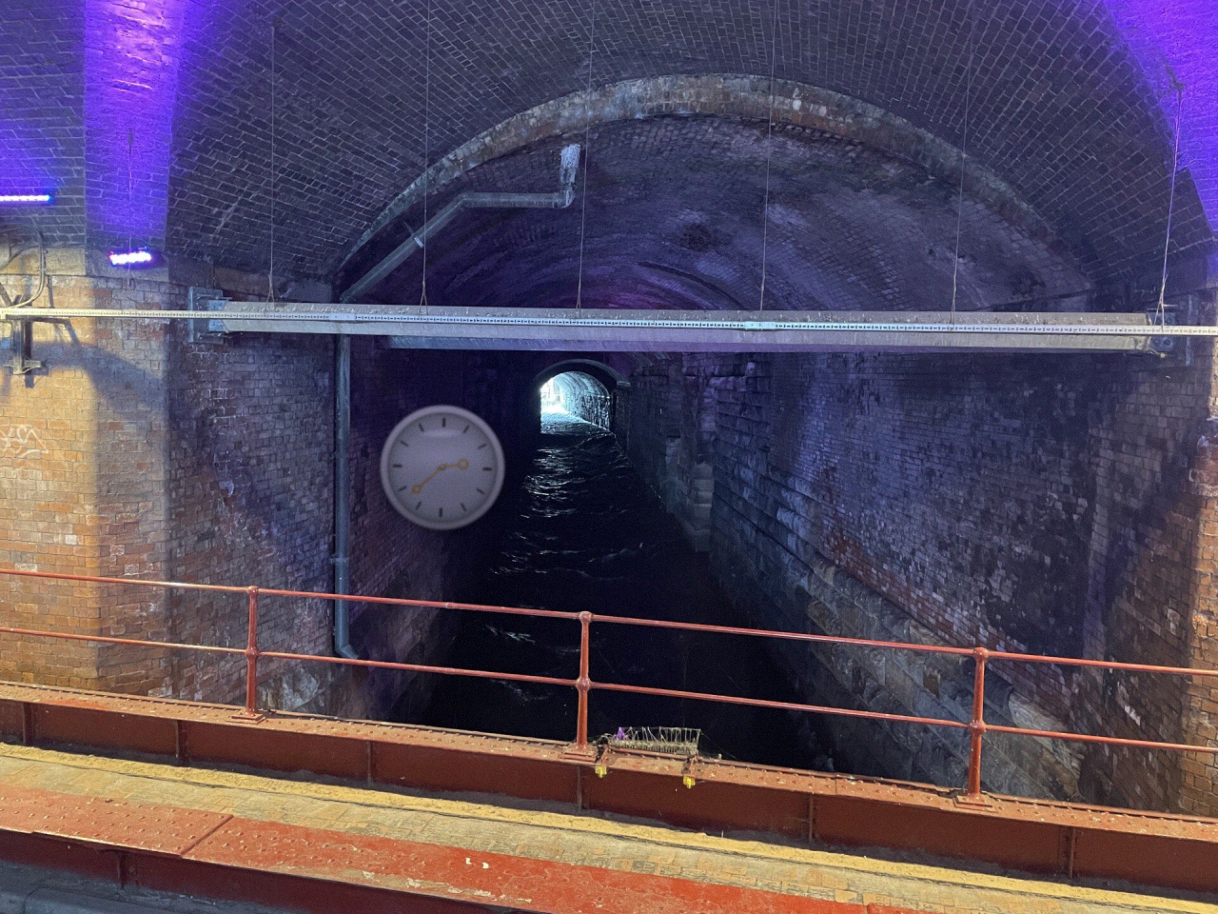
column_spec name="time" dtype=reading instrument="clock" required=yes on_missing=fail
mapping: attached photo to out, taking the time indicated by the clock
2:38
